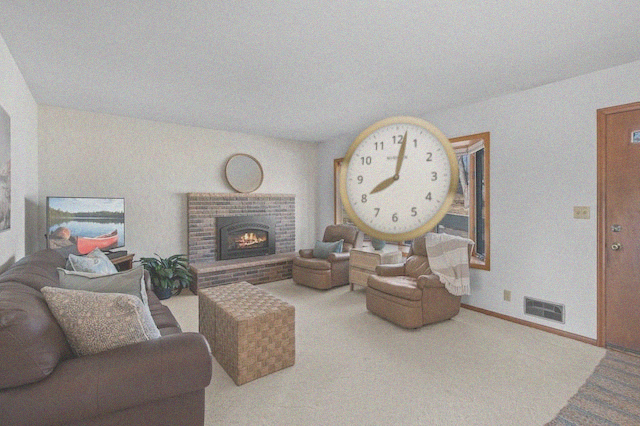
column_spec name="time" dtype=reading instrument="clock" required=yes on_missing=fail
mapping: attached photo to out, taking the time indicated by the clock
8:02
